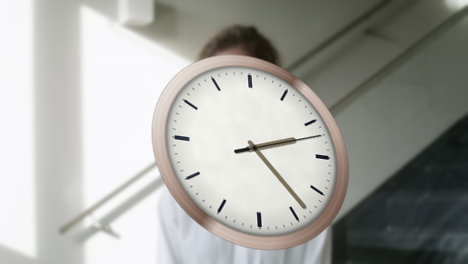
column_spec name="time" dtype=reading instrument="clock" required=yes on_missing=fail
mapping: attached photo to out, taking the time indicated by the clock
2:23:12
